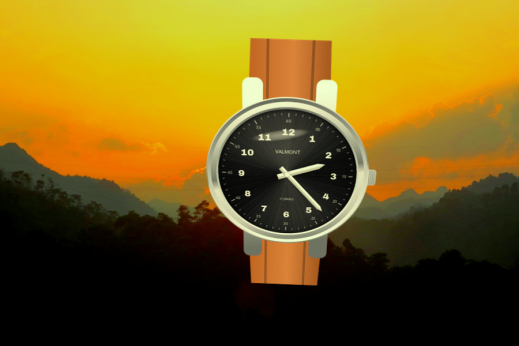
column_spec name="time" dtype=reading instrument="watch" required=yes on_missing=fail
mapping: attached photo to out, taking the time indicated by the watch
2:23
